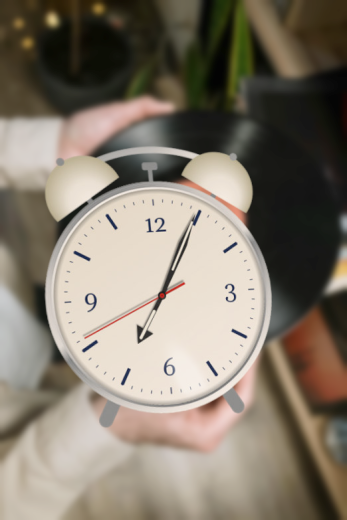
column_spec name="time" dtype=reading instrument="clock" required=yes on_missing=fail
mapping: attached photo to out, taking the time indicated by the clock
7:04:41
